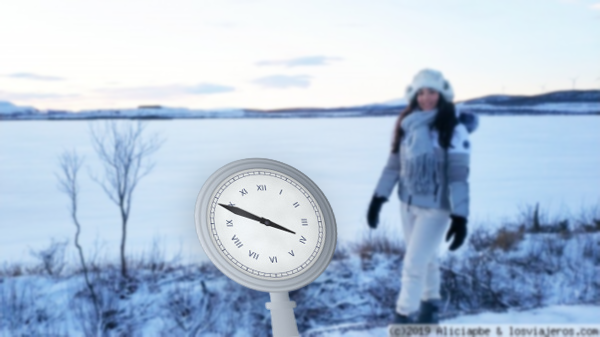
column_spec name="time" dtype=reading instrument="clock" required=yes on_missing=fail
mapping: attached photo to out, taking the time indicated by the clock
3:49
